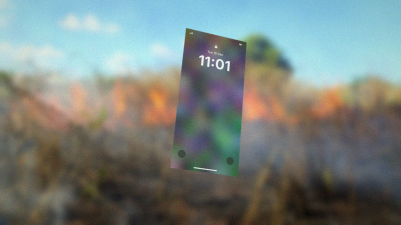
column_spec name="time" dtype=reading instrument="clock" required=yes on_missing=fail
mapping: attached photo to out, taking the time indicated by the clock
11:01
